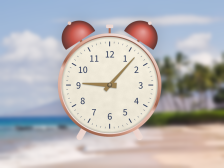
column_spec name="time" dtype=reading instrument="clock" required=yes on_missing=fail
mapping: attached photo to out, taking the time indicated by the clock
9:07
